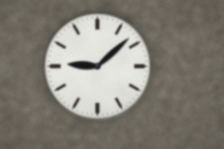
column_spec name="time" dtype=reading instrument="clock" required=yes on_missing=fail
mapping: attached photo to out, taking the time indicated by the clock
9:08
